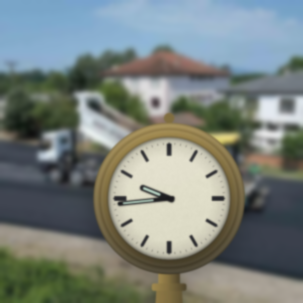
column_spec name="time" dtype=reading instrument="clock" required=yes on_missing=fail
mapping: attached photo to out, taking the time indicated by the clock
9:44
